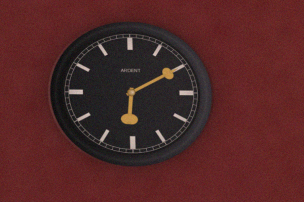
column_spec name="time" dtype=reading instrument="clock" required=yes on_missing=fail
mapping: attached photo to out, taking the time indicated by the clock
6:10
